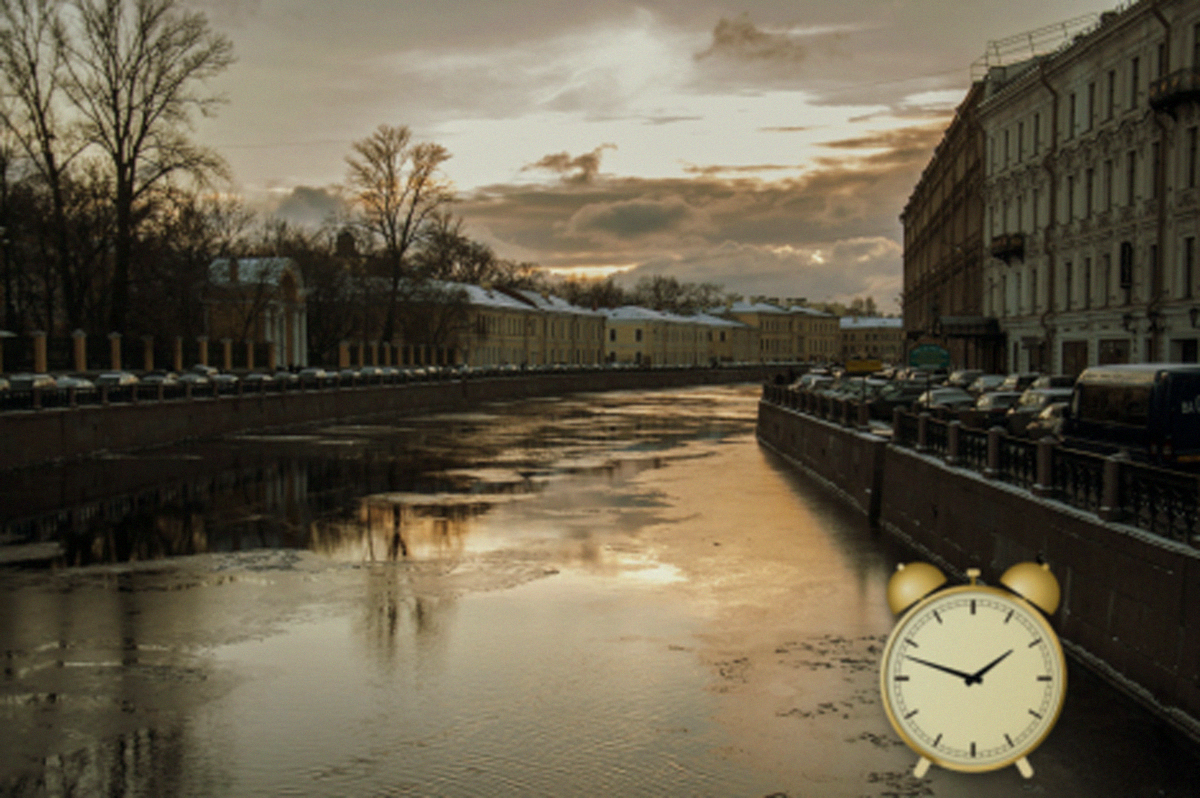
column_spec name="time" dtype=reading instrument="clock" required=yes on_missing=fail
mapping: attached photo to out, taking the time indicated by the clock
1:48
